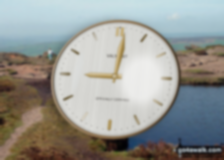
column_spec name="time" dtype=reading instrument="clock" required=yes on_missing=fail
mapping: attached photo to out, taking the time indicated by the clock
9:01
